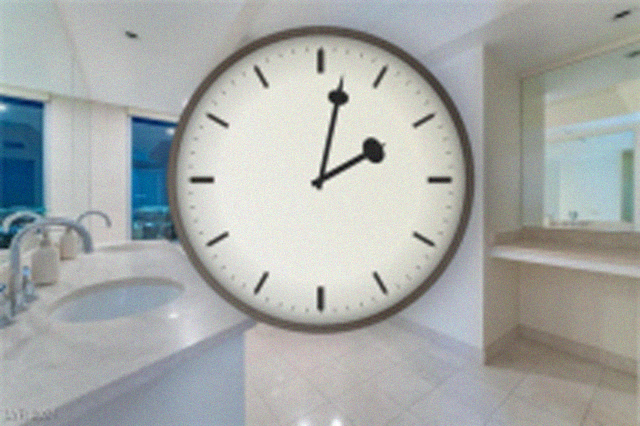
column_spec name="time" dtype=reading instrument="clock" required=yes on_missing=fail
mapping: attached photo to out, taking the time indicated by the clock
2:02
